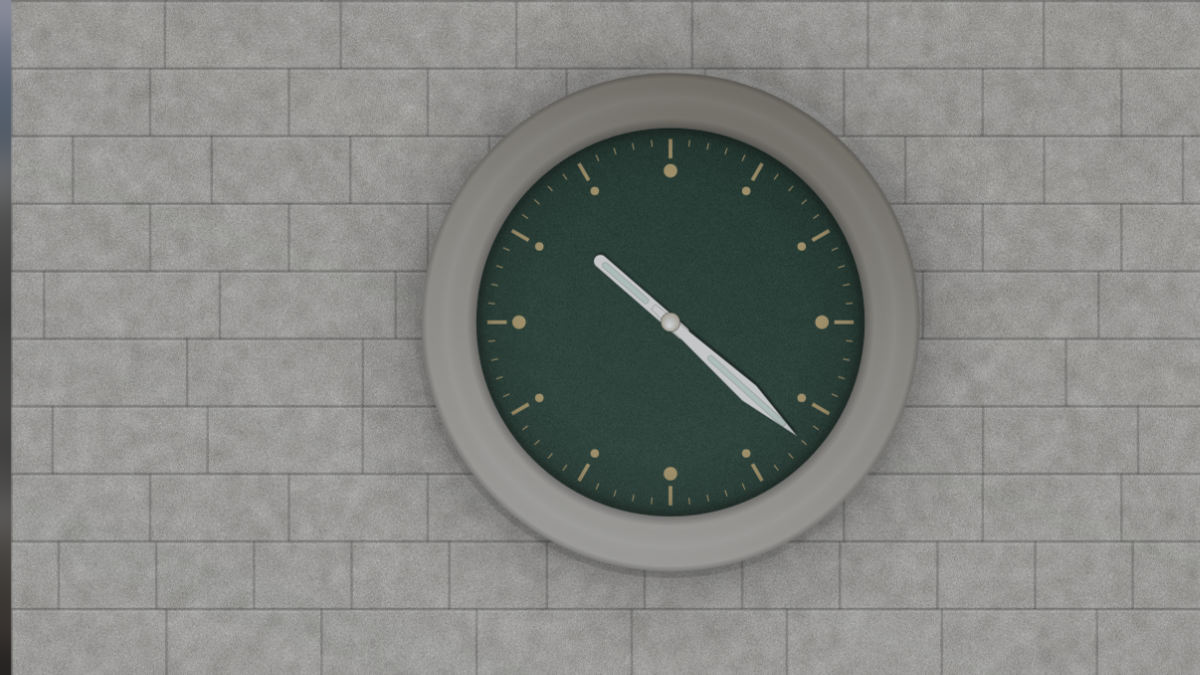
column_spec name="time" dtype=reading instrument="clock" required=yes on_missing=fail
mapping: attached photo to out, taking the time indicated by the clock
10:22
